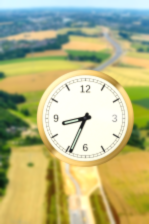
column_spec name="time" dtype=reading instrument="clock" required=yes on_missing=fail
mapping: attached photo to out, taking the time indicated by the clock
8:34
